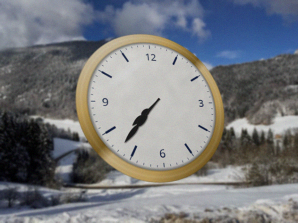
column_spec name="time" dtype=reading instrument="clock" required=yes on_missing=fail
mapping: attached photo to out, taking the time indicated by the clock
7:37
